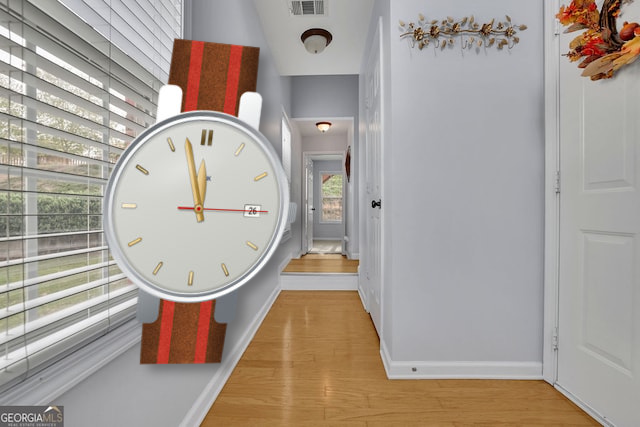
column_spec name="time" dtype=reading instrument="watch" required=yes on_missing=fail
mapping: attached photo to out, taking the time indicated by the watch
11:57:15
